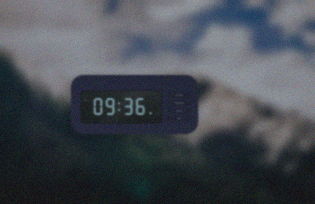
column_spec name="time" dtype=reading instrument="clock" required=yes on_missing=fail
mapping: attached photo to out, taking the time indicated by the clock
9:36
